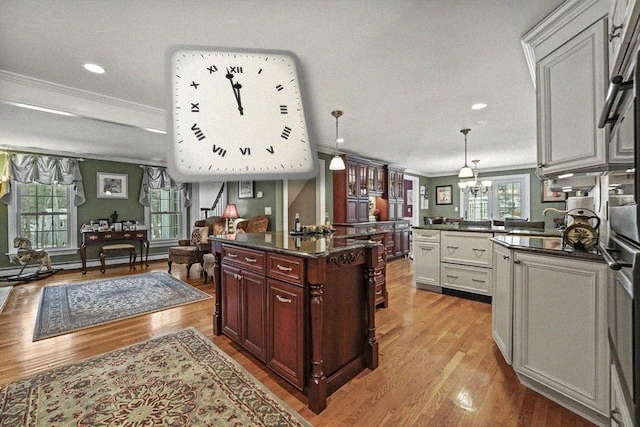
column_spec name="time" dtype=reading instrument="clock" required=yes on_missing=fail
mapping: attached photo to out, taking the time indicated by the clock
11:58
